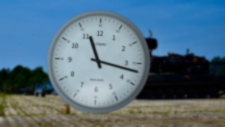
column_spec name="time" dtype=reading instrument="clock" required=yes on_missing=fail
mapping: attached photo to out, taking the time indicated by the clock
11:17
